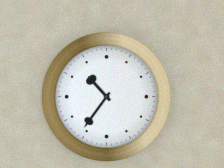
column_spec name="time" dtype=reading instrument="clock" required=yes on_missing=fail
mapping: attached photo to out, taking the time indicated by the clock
10:36
